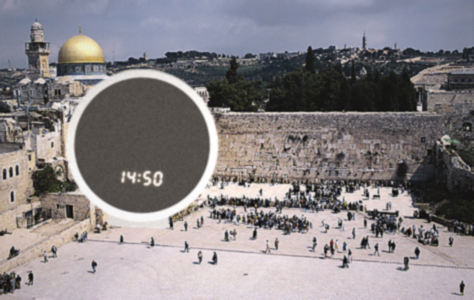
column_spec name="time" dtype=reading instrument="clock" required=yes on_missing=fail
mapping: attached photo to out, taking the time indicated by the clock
14:50
